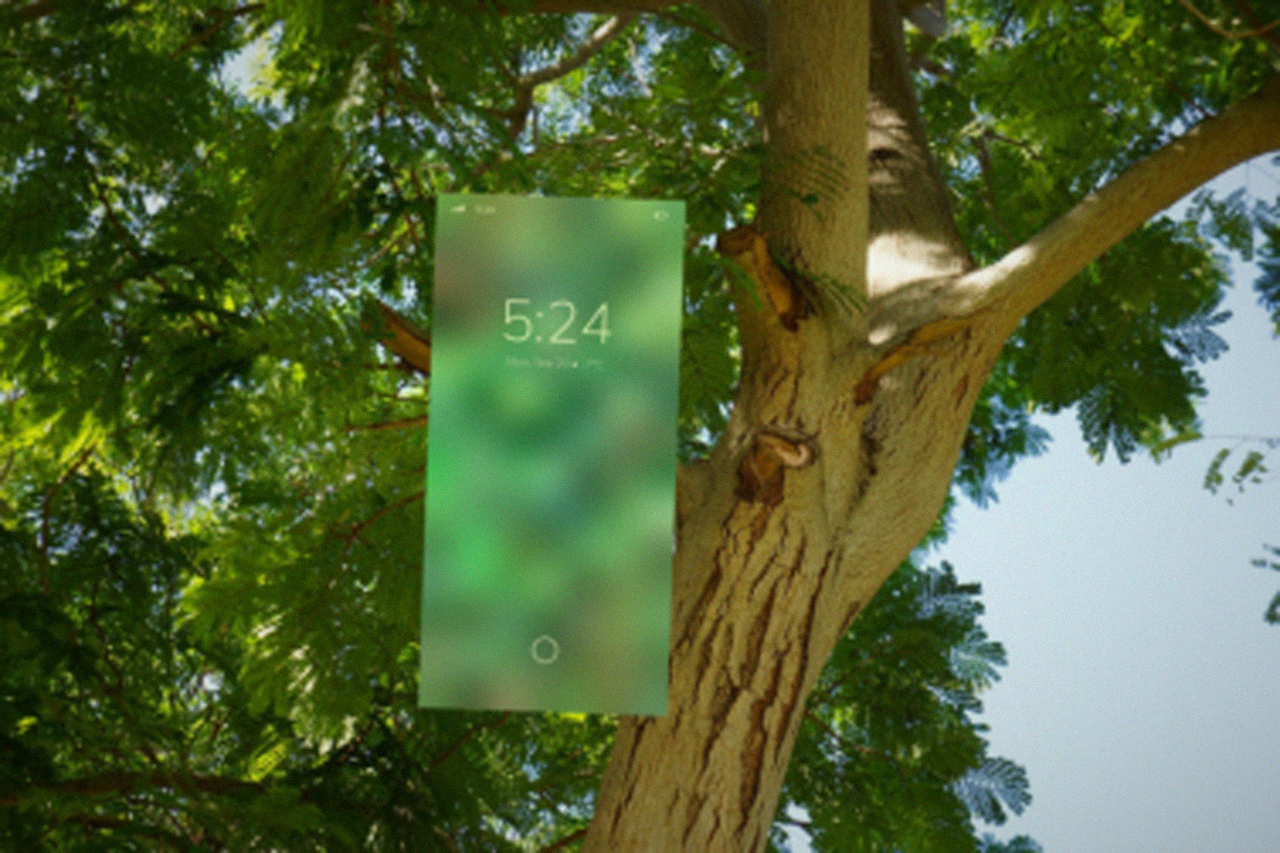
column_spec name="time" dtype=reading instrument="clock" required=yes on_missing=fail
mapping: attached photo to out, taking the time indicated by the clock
5:24
